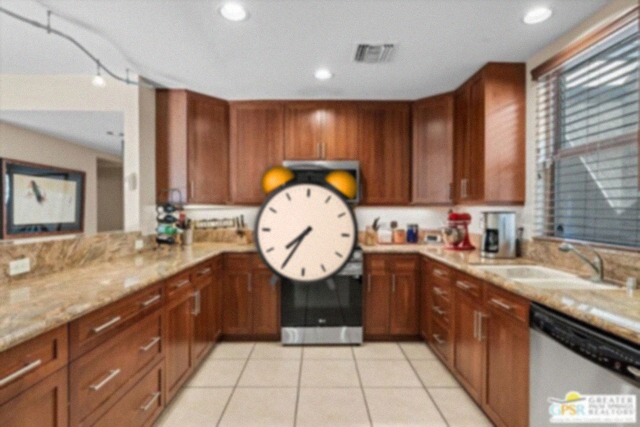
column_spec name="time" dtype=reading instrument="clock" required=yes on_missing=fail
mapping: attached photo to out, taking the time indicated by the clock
7:35
